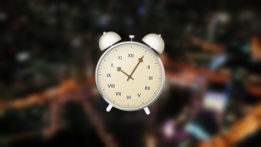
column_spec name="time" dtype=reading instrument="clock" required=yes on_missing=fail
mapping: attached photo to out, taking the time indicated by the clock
10:05
